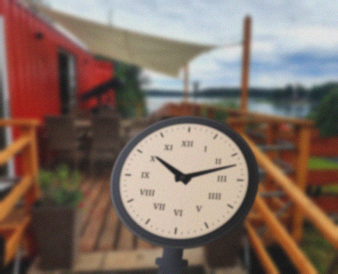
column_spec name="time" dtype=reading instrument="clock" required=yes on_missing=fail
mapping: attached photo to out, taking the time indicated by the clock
10:12
